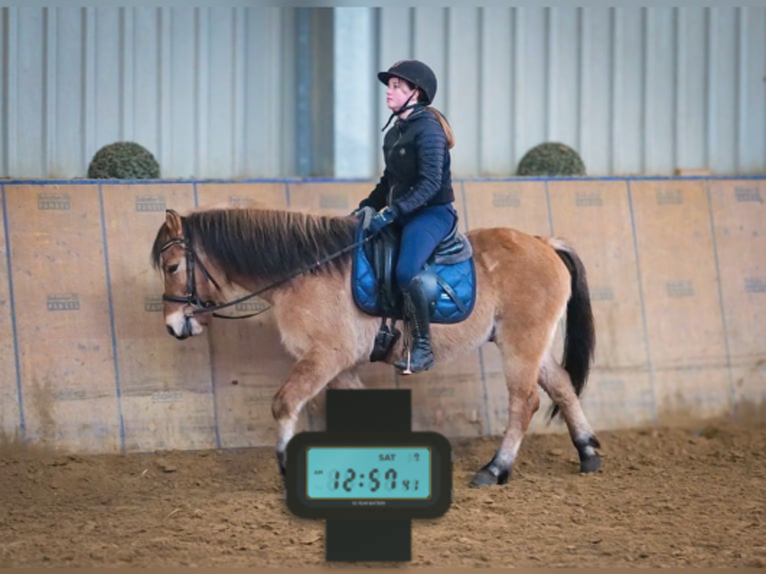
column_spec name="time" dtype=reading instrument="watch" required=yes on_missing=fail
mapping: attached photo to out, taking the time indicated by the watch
12:57:41
